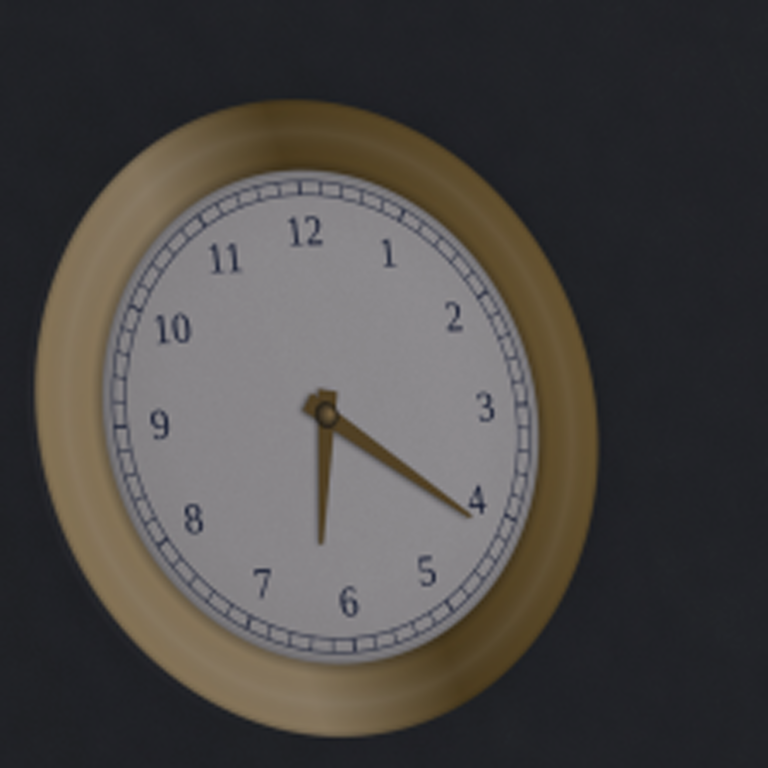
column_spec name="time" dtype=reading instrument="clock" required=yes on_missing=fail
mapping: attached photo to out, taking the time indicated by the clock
6:21
